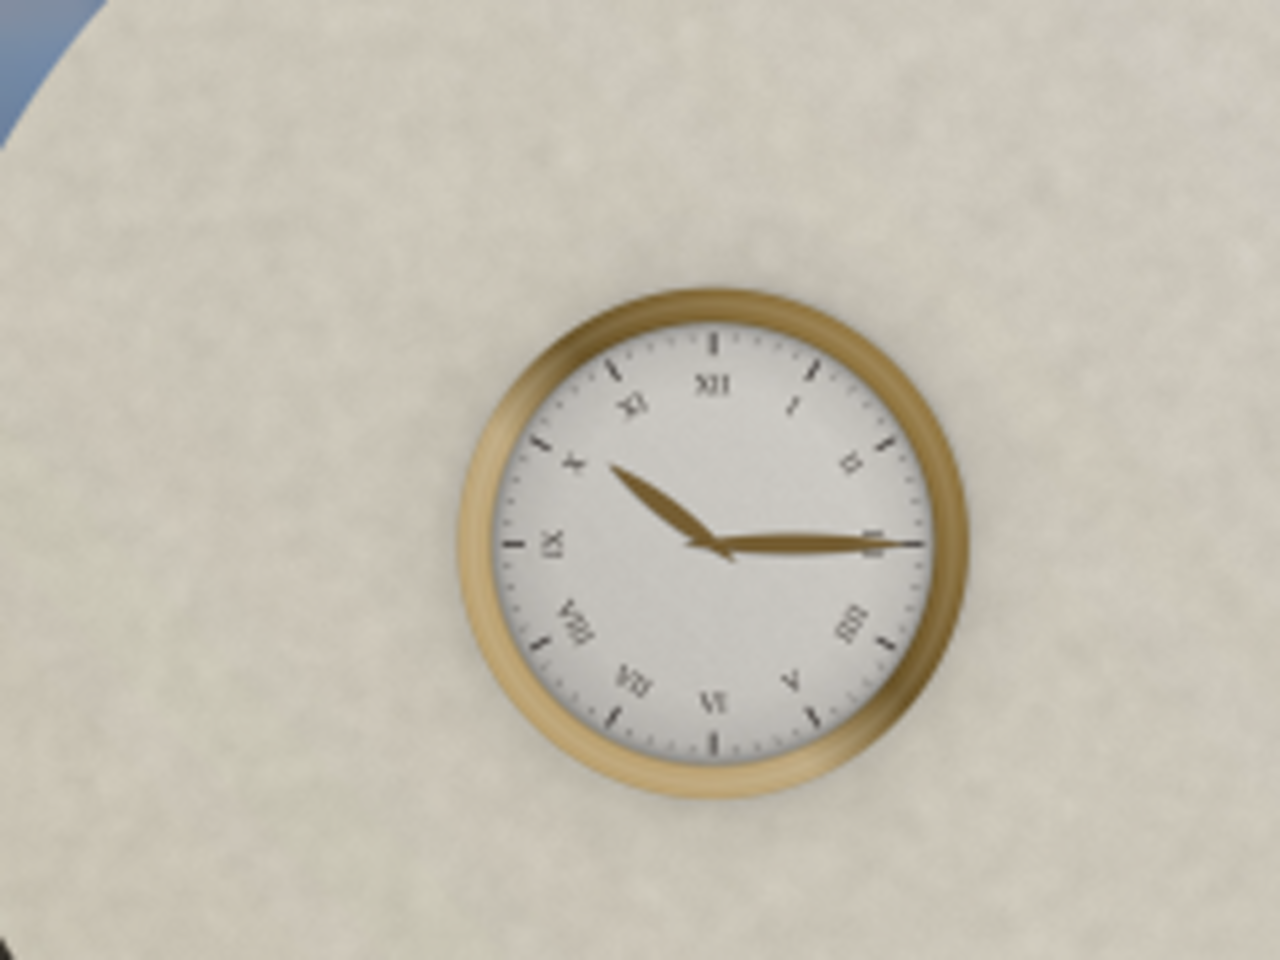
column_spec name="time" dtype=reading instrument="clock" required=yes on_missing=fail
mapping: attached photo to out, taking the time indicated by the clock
10:15
